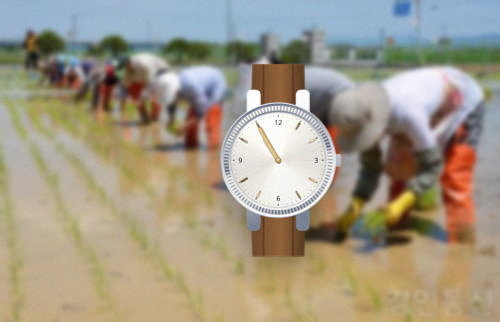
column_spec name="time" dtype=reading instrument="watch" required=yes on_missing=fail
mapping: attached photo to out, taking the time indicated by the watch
10:55
